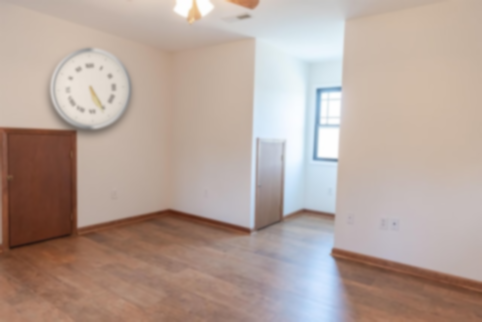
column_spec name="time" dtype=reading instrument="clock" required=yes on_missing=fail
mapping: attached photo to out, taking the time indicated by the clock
5:26
